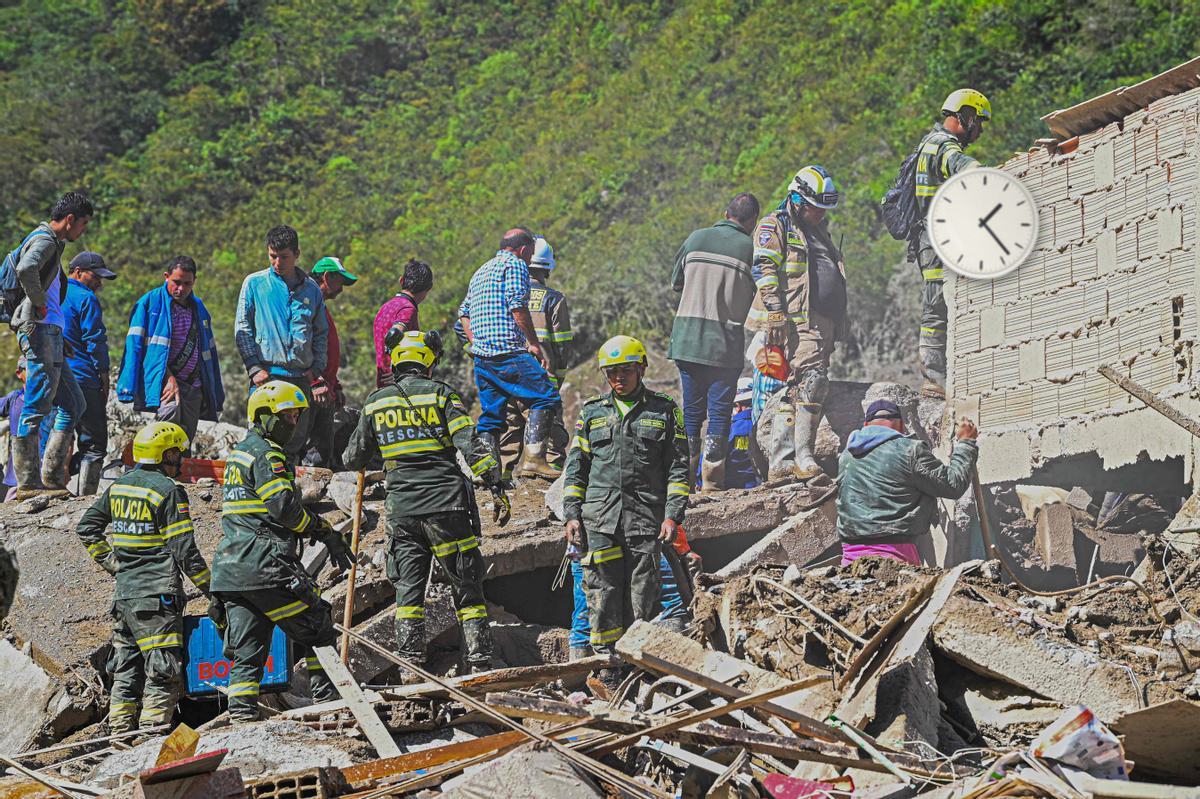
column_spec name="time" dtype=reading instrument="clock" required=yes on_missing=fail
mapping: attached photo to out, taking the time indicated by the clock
1:23
